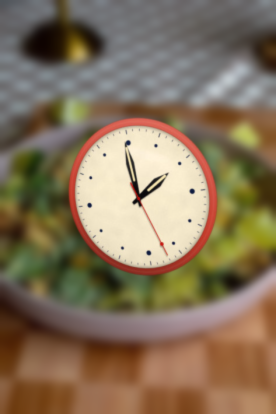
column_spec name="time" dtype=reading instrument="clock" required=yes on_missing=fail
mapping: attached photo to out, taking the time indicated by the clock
1:59:27
